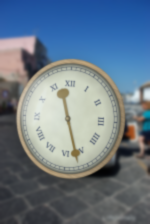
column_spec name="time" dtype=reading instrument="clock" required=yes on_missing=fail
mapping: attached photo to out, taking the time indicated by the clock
11:27
